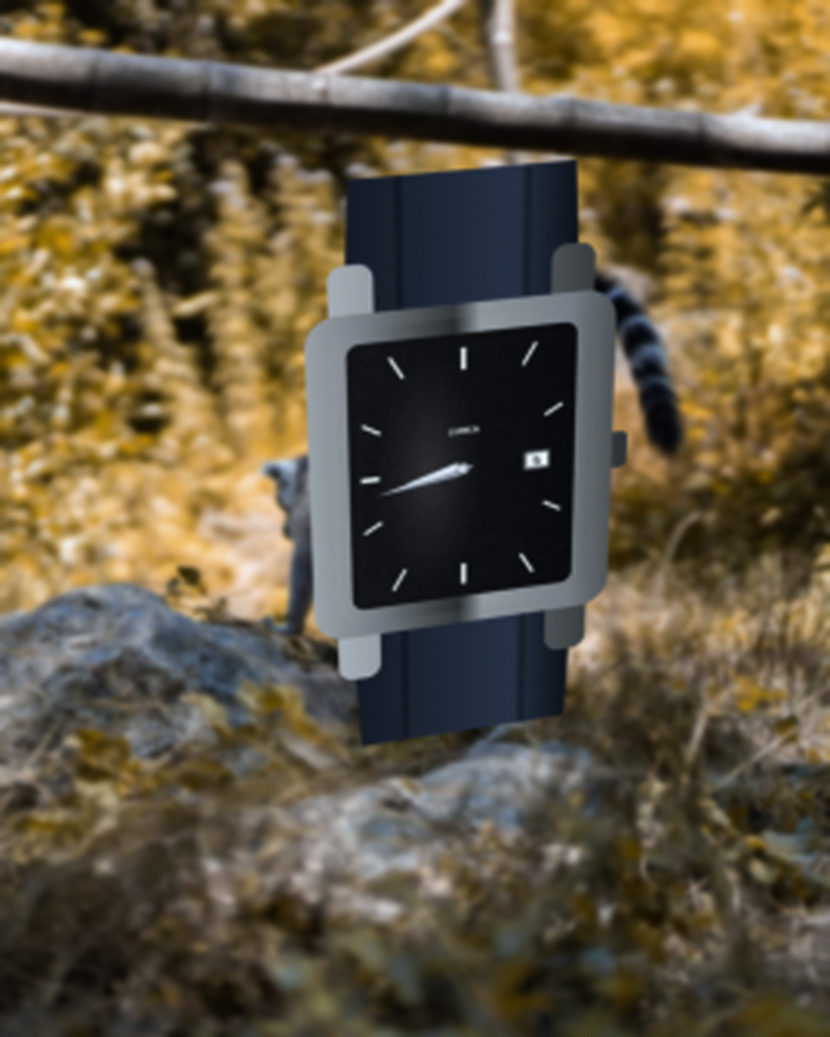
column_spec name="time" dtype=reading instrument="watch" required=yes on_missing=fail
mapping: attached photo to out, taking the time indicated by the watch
8:43
